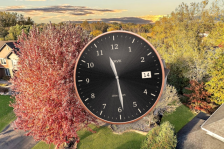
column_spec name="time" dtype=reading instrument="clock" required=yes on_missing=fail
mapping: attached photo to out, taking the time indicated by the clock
11:29
